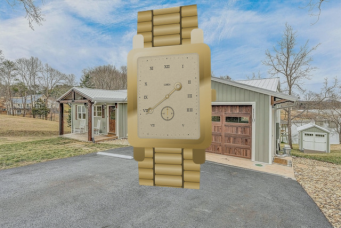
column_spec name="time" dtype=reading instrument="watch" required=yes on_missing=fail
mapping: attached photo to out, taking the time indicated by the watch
1:39
